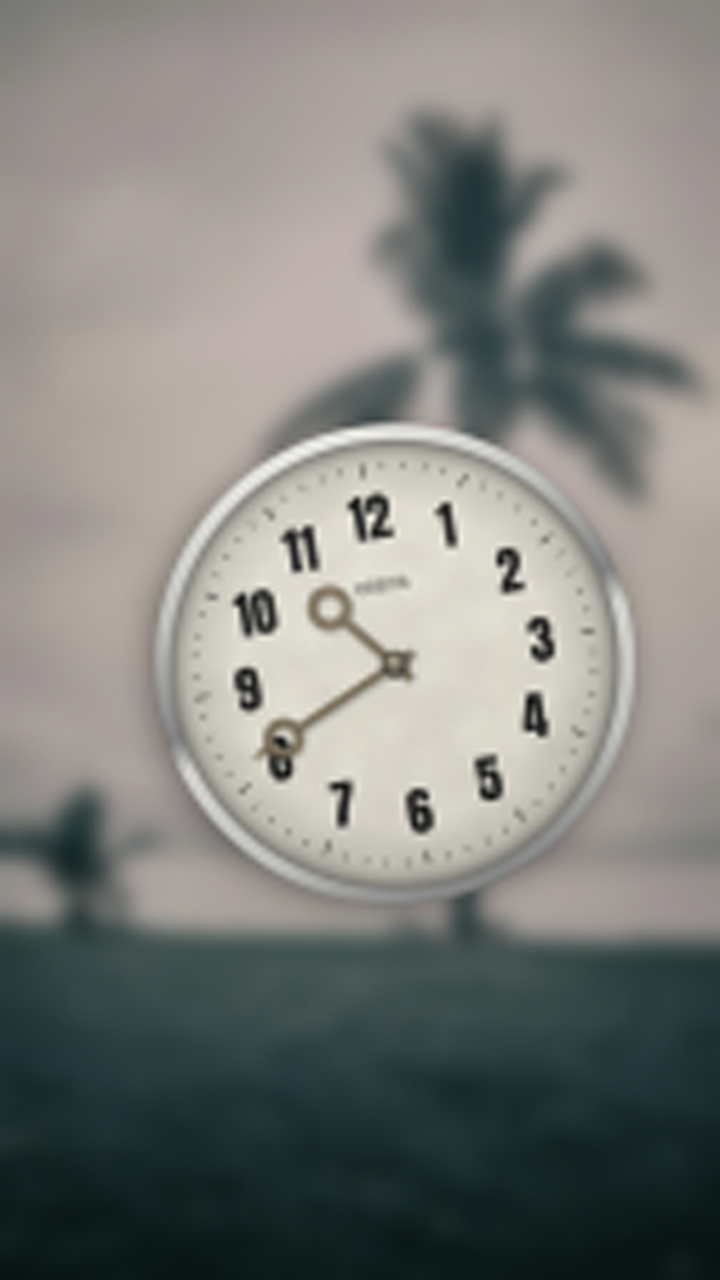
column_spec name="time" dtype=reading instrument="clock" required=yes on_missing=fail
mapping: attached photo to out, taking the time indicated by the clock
10:41
